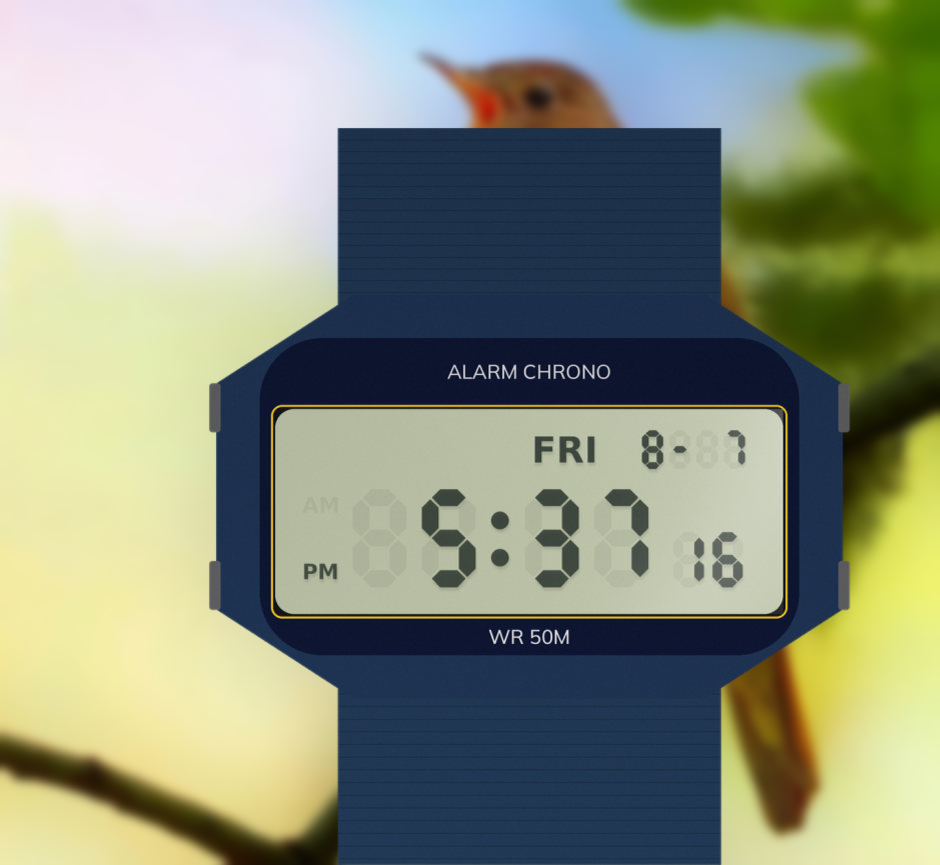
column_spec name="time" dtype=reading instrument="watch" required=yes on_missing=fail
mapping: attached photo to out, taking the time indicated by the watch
5:37:16
